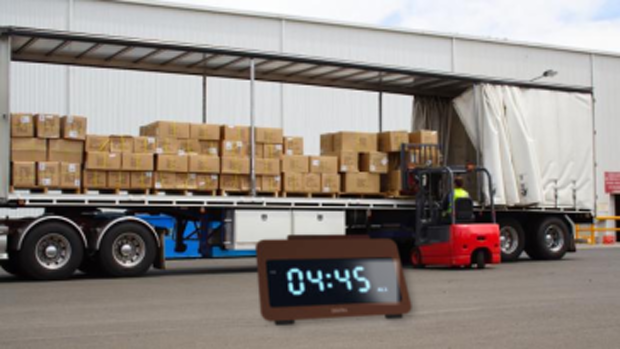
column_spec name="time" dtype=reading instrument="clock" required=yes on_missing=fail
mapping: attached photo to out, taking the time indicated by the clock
4:45
